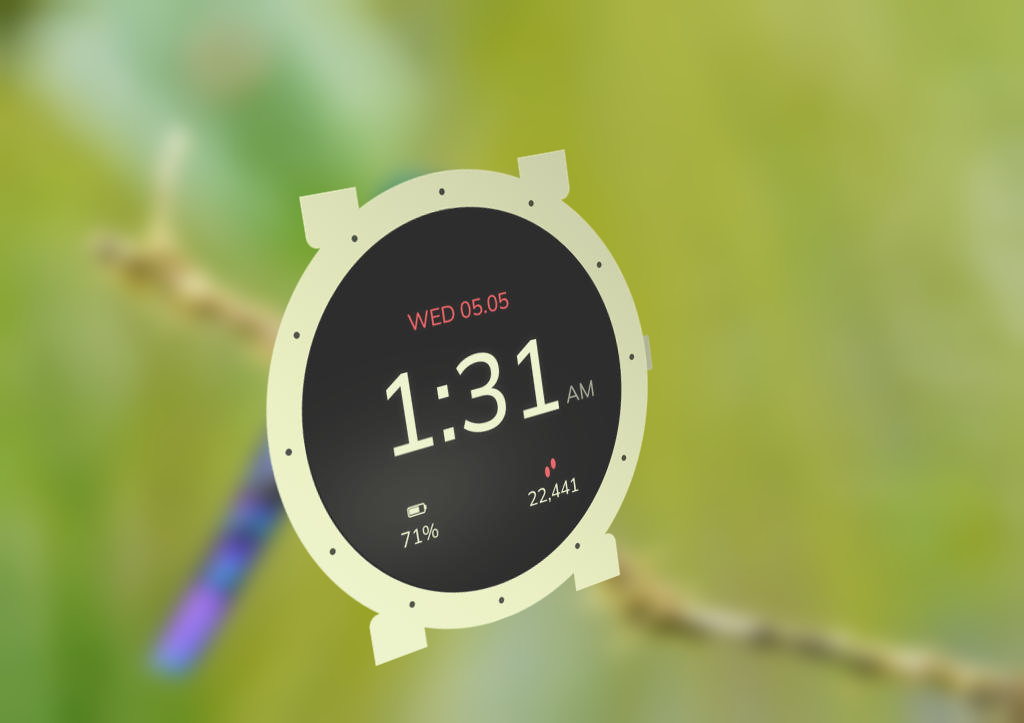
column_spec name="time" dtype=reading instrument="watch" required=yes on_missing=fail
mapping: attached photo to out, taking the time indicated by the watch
1:31
